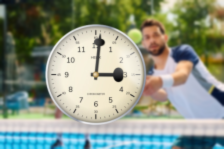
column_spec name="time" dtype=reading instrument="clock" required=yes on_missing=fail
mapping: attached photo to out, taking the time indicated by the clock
3:01
